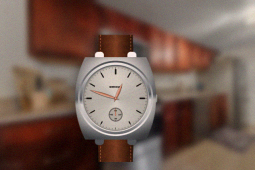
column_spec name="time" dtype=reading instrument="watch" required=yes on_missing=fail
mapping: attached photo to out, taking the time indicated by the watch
12:48
